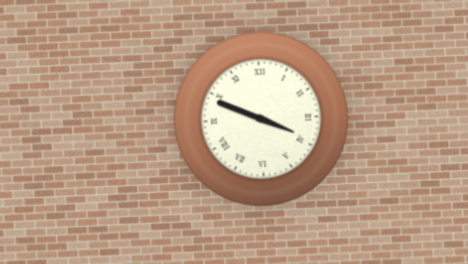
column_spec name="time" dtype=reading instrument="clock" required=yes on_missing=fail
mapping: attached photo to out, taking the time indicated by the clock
3:49
